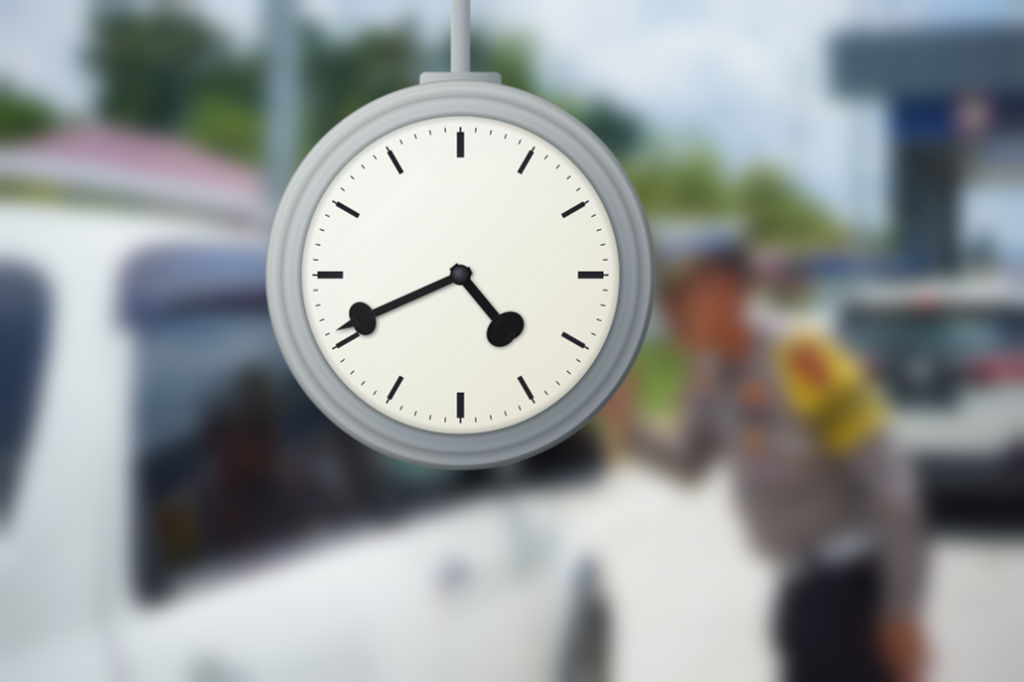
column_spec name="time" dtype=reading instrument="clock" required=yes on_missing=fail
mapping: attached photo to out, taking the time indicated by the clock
4:41
